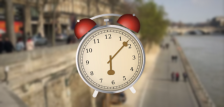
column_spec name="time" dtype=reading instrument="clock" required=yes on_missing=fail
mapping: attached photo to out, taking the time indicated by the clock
6:08
